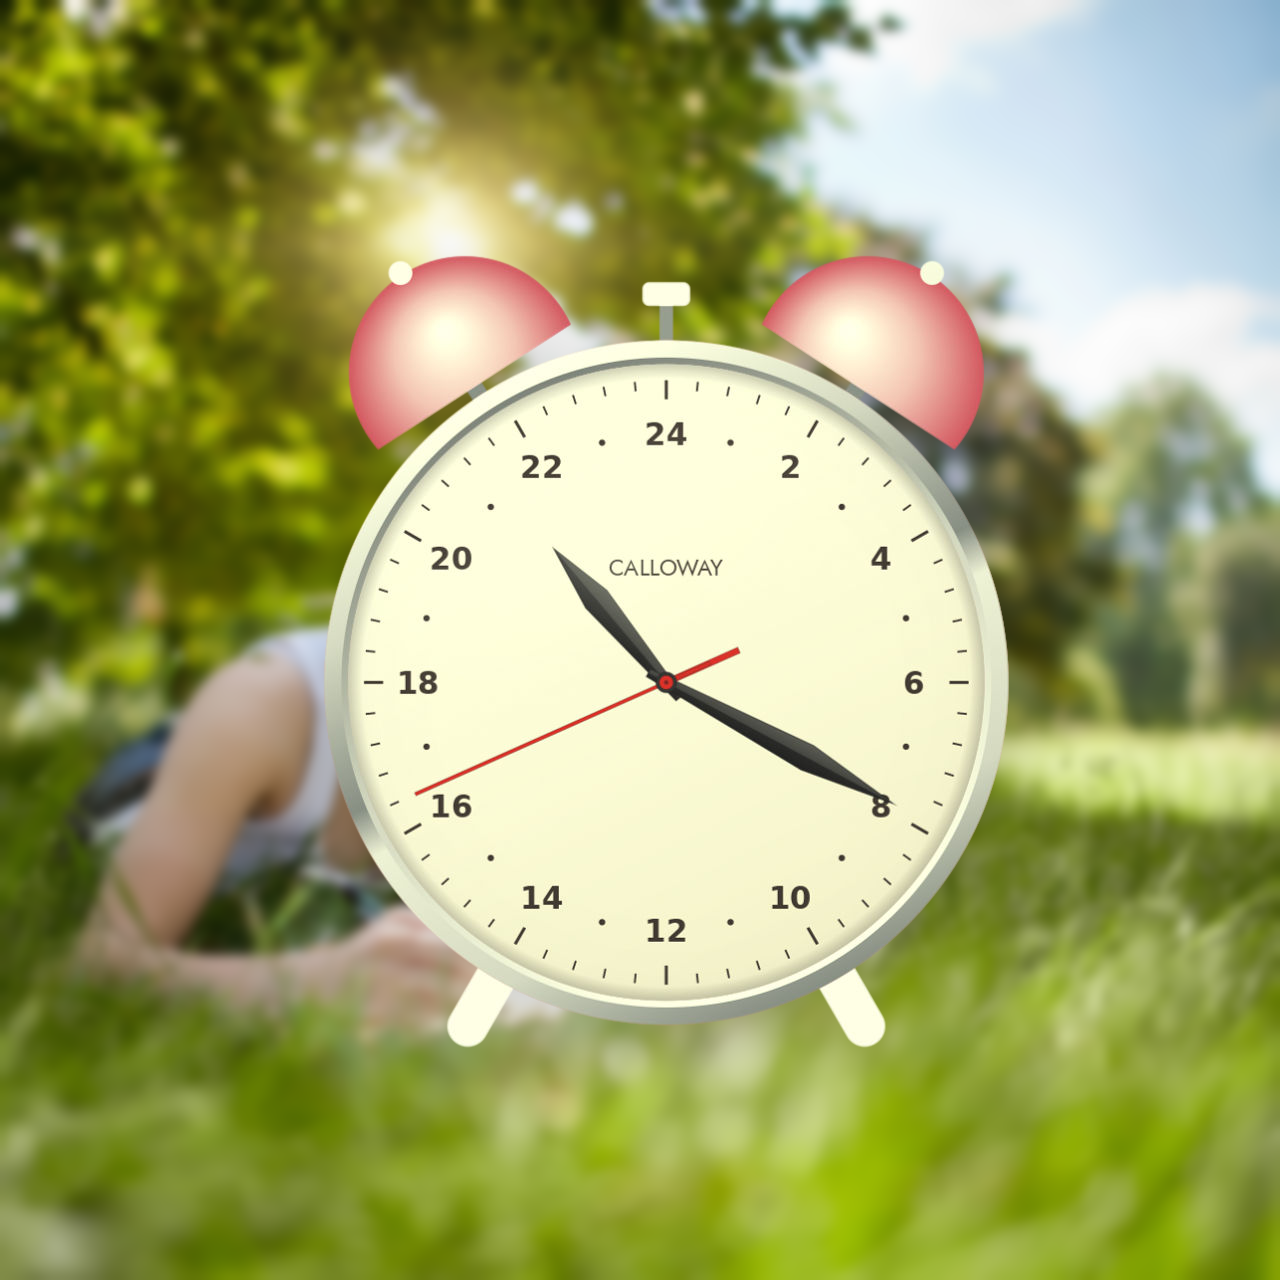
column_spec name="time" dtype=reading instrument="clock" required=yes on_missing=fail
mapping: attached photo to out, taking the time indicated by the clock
21:19:41
